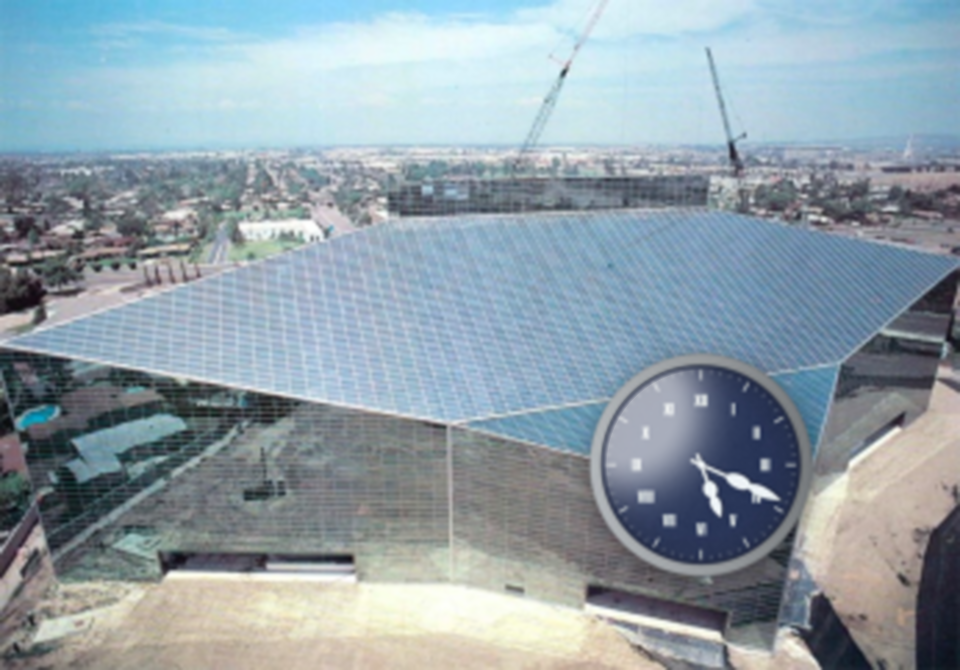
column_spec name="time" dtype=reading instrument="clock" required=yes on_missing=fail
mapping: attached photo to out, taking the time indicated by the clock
5:19
